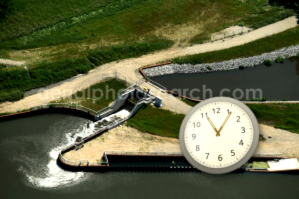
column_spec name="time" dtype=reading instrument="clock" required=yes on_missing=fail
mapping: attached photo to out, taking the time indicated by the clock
11:06
